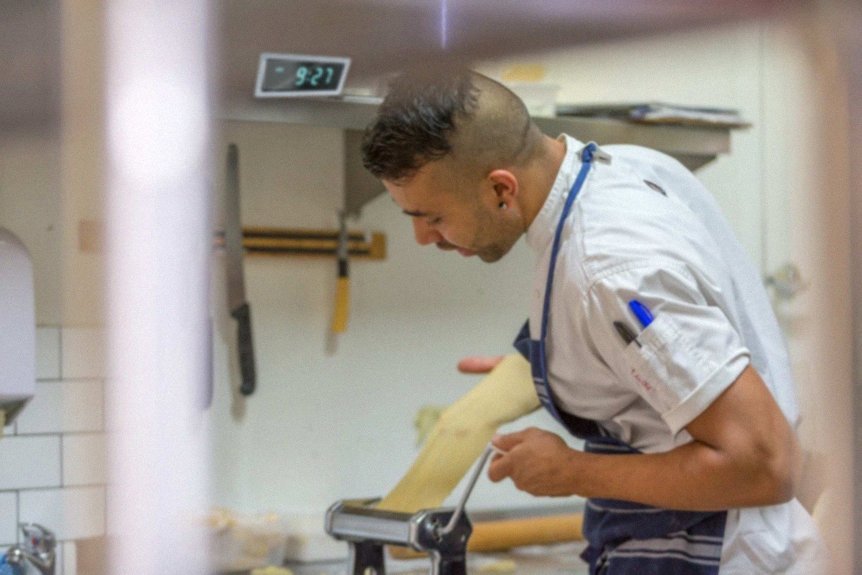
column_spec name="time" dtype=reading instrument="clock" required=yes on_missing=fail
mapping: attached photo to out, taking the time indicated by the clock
9:27
